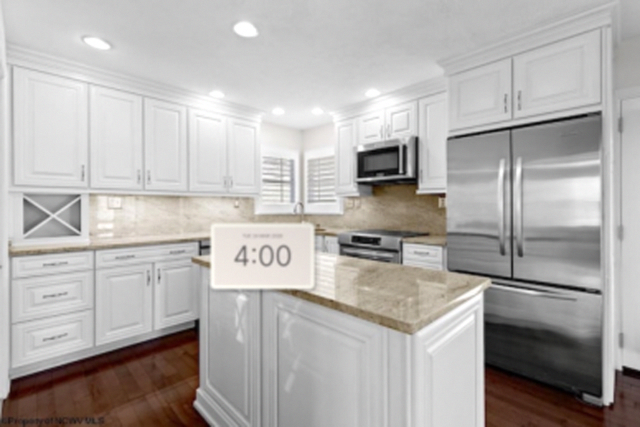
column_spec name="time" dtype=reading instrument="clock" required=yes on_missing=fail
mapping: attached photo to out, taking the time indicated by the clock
4:00
